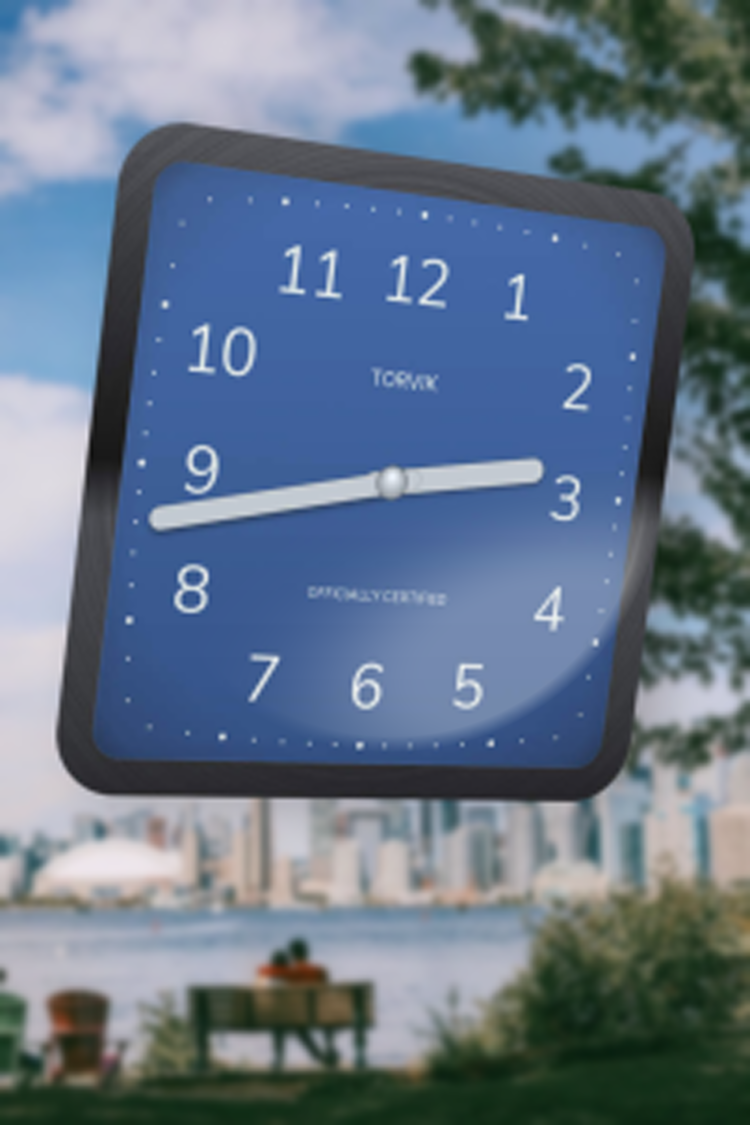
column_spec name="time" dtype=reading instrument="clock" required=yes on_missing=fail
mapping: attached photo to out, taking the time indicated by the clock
2:43
